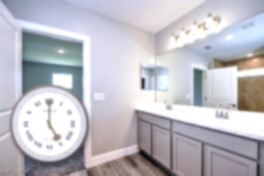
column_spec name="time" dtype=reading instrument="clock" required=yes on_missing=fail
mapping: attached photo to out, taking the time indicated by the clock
5:00
